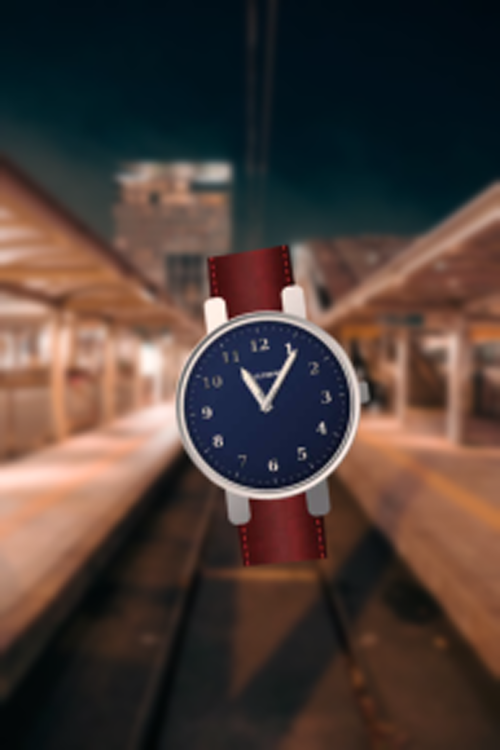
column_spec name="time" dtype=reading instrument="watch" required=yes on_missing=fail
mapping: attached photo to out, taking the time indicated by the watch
11:06
